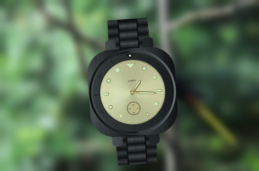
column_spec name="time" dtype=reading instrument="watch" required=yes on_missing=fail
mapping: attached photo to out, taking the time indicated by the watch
1:16
